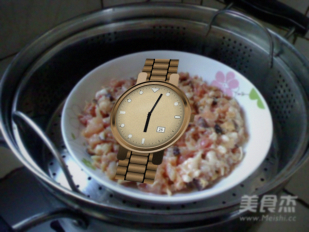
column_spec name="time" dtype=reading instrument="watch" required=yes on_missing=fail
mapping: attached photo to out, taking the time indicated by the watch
6:03
